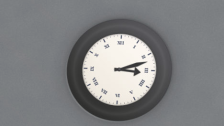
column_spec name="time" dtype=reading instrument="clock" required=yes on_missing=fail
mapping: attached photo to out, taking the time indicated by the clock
3:12
